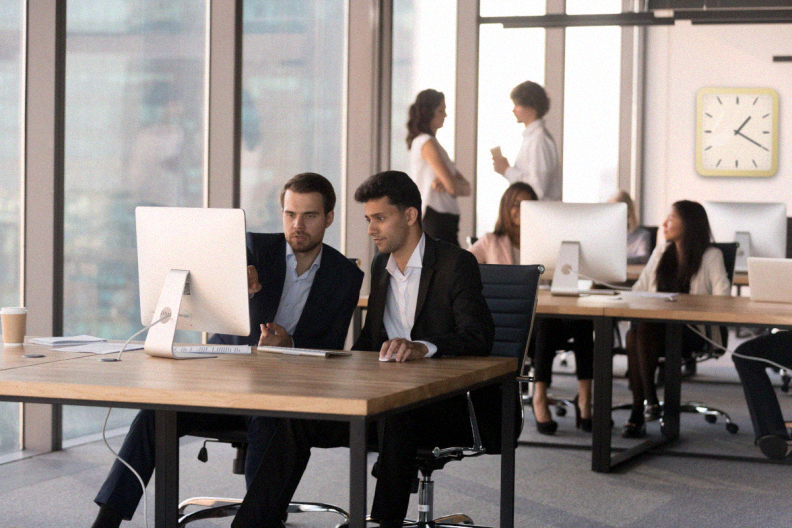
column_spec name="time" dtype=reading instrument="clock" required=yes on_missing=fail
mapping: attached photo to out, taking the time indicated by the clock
1:20
